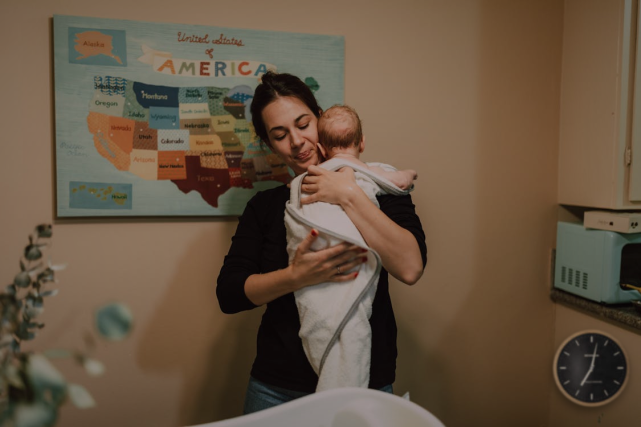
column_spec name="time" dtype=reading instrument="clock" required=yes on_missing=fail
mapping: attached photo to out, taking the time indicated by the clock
7:02
